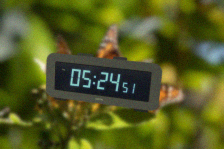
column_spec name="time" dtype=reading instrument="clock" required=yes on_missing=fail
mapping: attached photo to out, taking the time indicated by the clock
5:24:51
